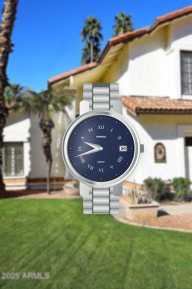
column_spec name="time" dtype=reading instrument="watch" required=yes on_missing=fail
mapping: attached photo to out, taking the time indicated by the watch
9:42
